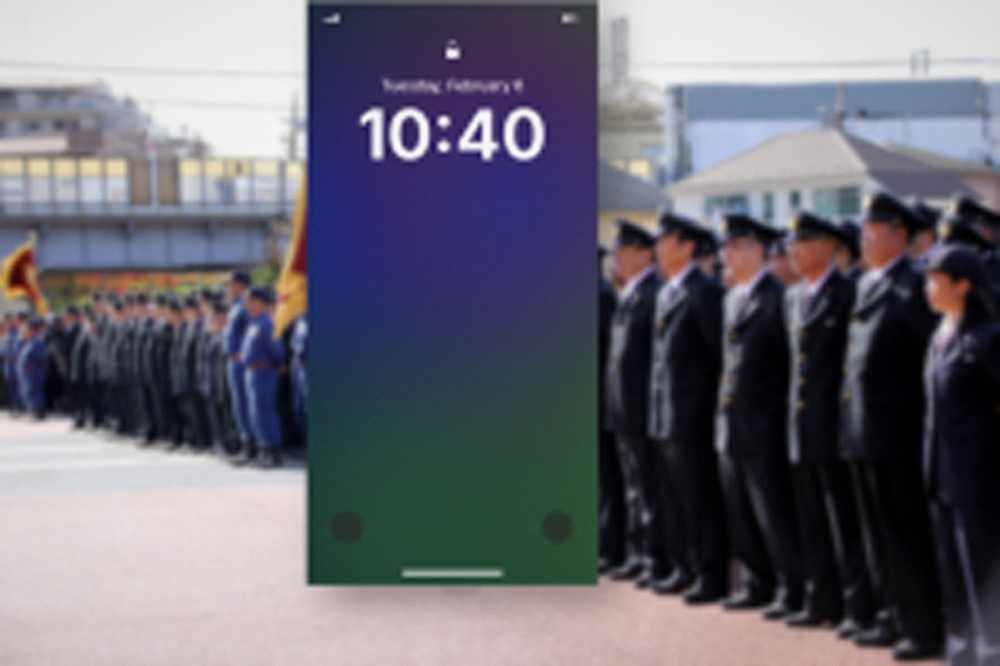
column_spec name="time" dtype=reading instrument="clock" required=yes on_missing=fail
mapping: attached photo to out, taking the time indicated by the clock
10:40
